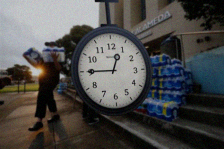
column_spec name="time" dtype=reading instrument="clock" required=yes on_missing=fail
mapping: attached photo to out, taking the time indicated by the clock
12:45
